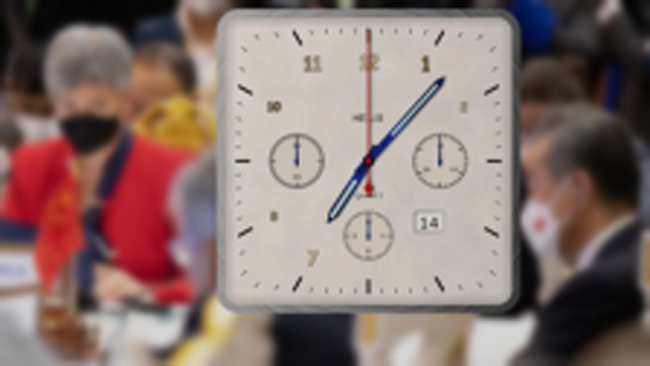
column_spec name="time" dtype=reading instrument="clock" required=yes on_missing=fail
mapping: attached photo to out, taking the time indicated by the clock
7:07
